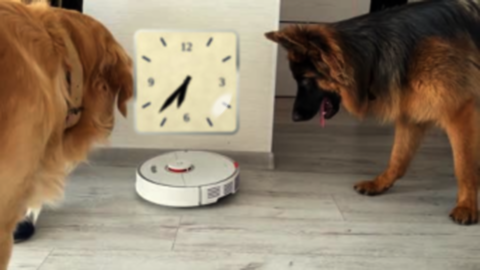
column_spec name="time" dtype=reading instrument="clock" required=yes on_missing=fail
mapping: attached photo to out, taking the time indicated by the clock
6:37
